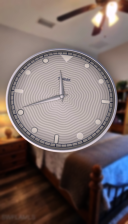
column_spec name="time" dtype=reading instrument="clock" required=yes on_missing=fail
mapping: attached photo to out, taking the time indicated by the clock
11:41
